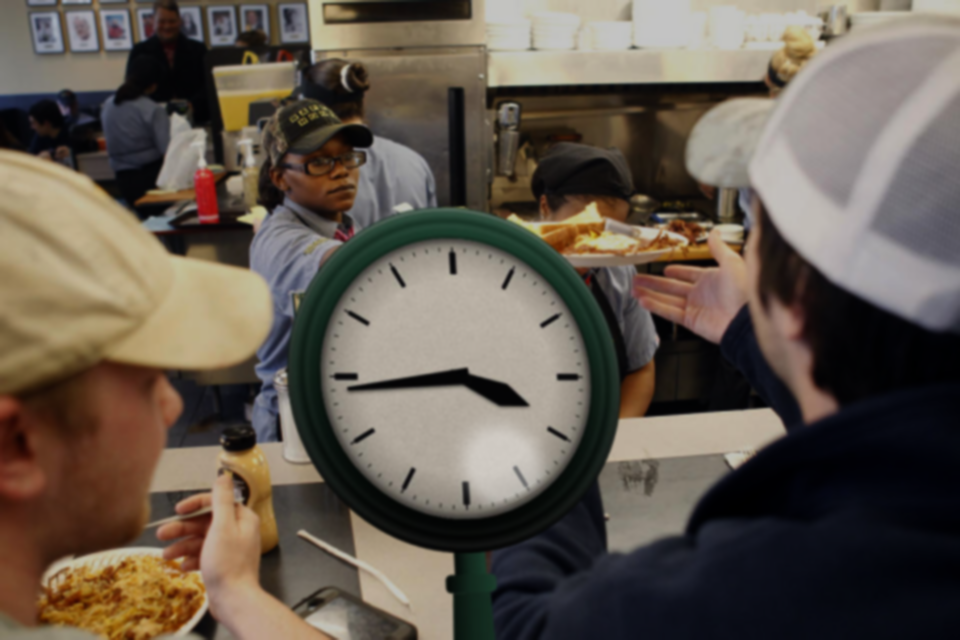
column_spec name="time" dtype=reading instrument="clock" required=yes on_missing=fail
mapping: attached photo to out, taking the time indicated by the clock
3:44
